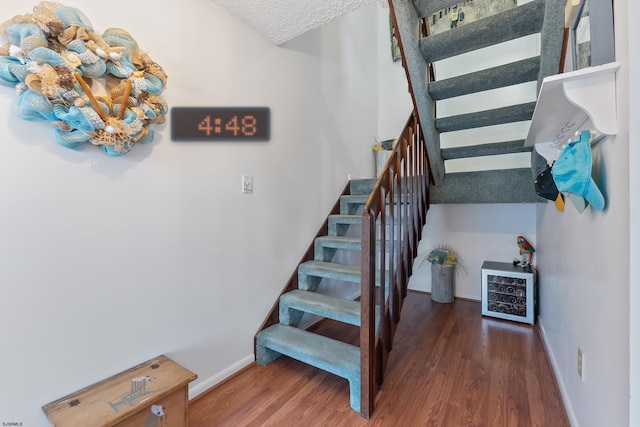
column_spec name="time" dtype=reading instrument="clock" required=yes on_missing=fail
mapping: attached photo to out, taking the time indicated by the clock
4:48
